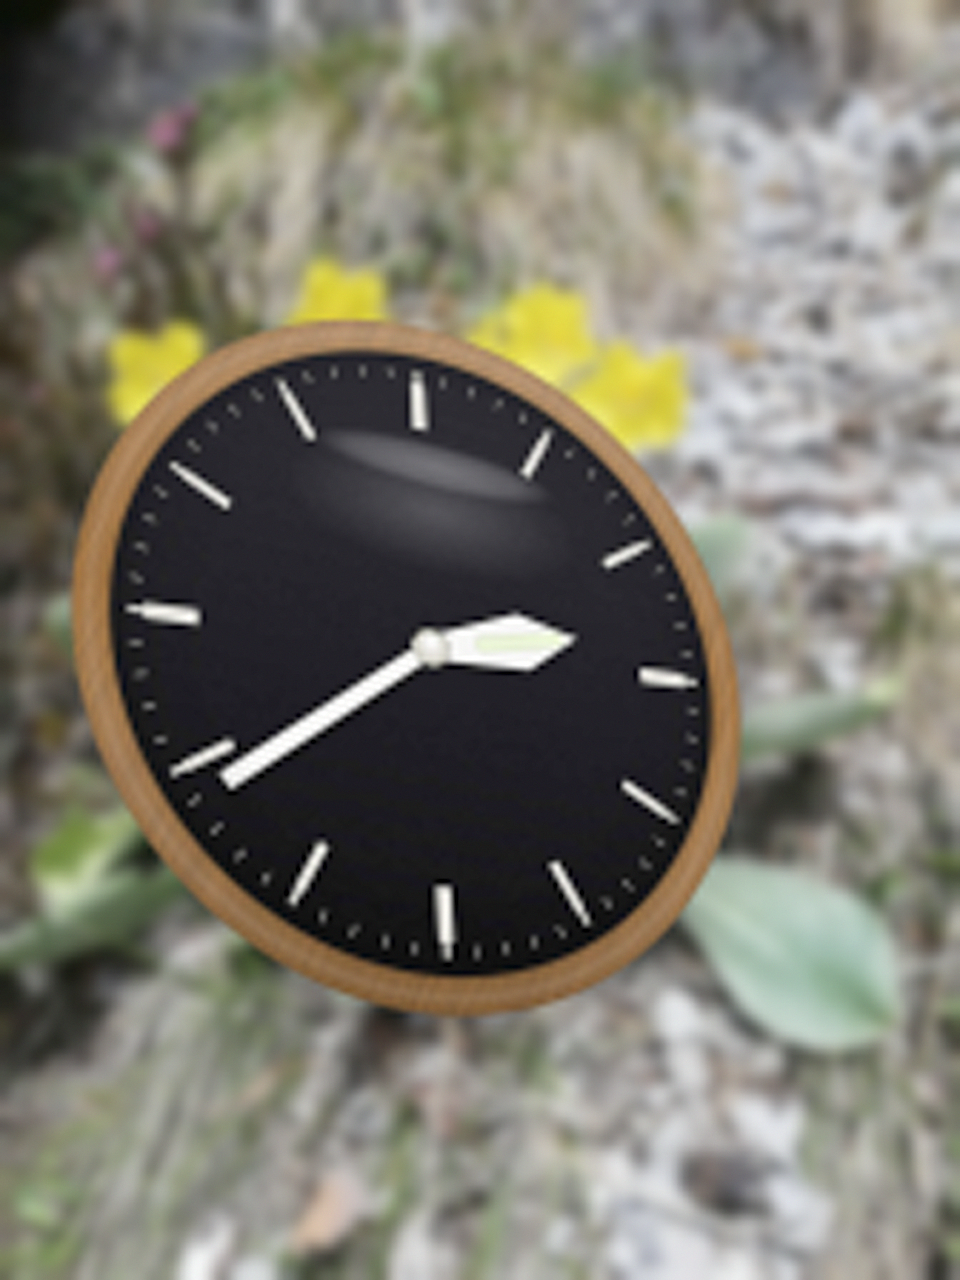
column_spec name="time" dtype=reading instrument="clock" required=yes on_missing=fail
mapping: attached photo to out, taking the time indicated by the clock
2:39
